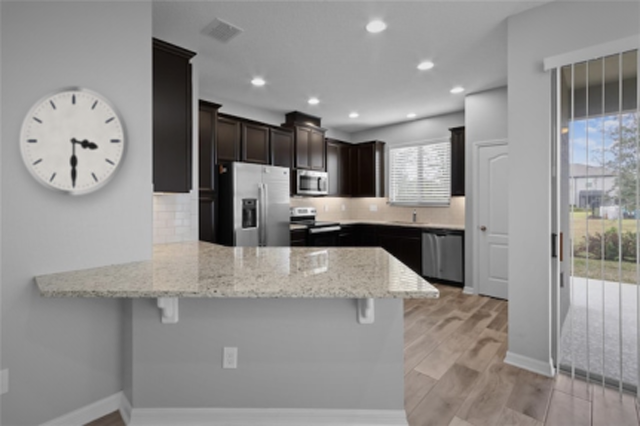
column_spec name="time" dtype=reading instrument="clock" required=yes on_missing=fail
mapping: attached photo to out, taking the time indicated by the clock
3:30
